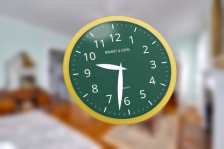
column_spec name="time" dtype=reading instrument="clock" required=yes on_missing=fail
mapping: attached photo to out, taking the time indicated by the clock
9:32
